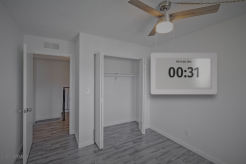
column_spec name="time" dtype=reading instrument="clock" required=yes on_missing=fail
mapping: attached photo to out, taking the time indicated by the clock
0:31
